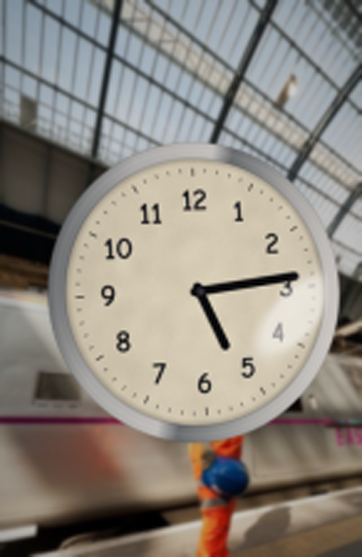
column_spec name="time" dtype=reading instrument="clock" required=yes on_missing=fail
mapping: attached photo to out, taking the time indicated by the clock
5:14
